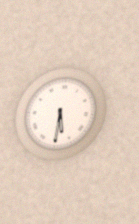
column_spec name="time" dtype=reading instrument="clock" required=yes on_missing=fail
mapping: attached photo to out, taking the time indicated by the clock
5:30
